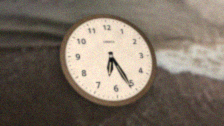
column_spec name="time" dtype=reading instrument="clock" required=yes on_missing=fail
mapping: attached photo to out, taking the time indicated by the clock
6:26
